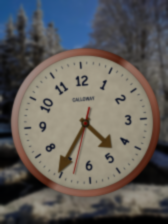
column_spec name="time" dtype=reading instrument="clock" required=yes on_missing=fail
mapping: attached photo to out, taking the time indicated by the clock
4:35:33
